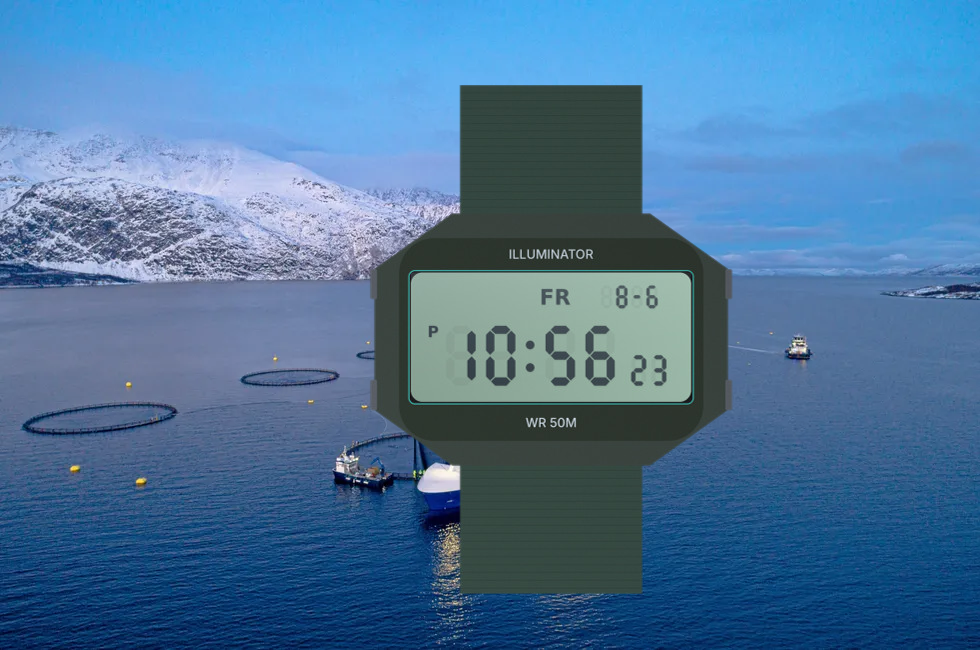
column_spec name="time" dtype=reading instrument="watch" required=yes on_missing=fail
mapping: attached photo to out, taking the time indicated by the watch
10:56:23
